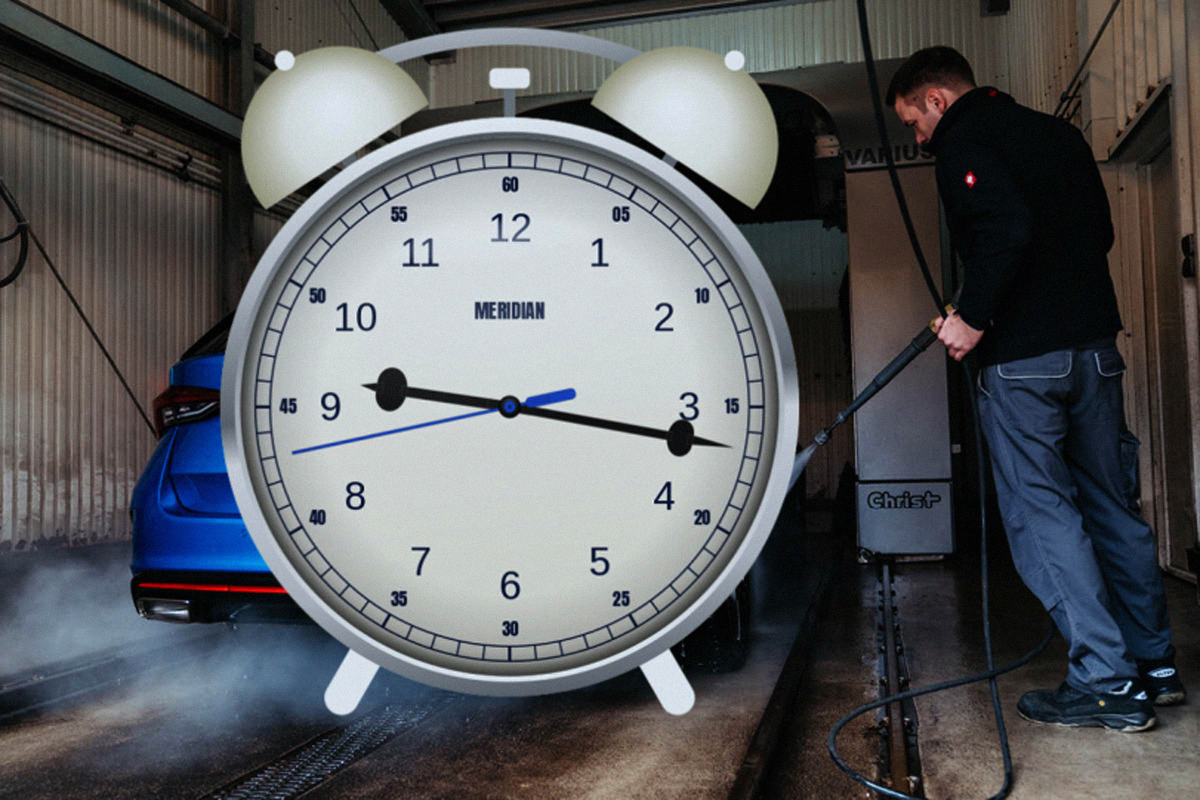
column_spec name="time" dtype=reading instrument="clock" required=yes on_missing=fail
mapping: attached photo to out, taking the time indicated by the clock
9:16:43
